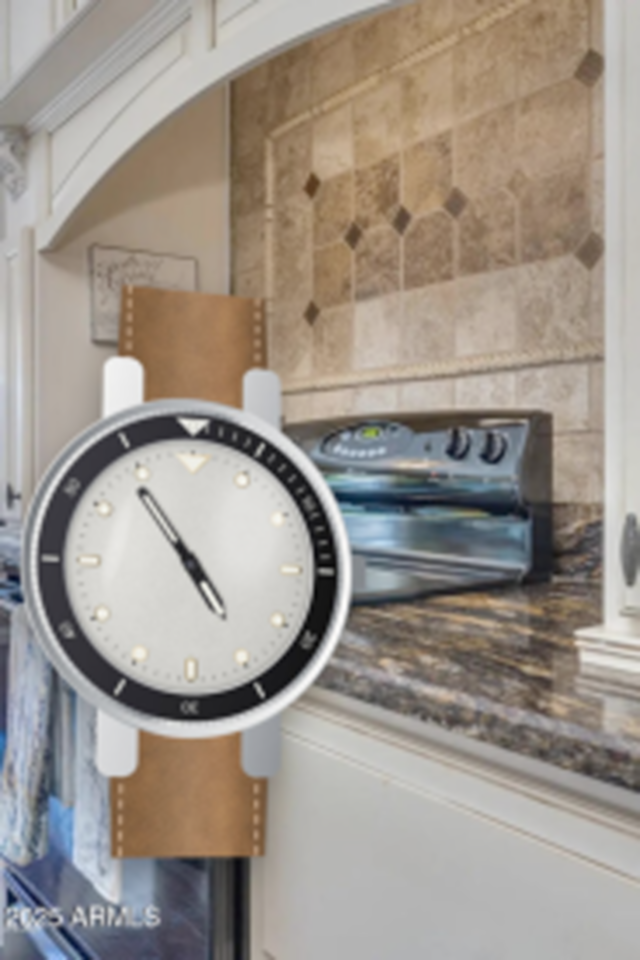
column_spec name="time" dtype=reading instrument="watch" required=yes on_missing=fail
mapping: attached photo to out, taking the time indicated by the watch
4:54
